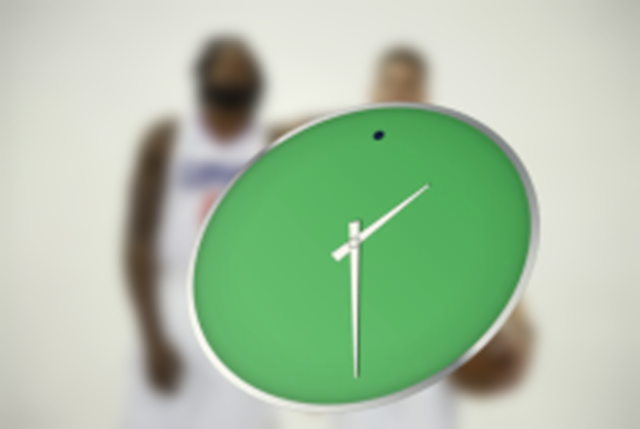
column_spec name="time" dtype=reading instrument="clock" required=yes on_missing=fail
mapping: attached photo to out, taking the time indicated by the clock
1:28
